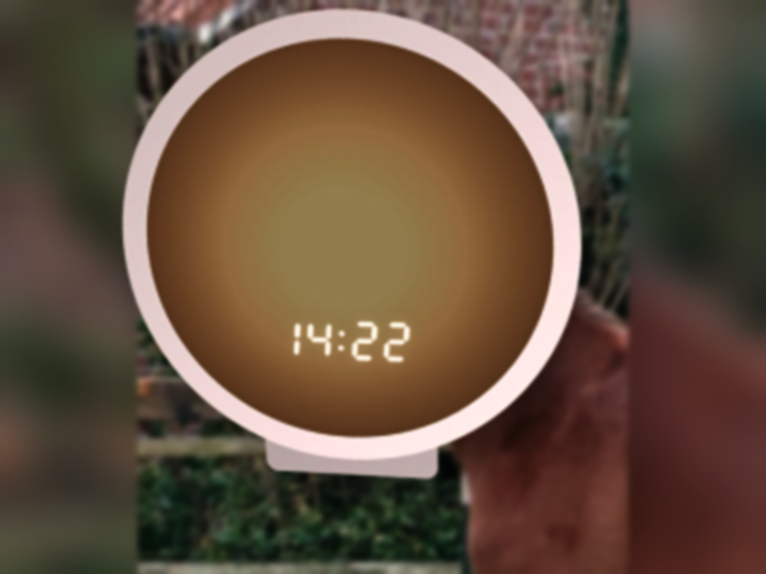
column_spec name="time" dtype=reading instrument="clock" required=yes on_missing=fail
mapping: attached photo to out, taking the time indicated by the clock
14:22
